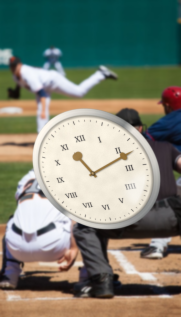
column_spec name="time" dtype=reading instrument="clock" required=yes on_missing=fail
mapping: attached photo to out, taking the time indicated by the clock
11:12
